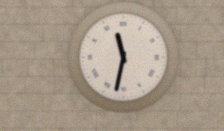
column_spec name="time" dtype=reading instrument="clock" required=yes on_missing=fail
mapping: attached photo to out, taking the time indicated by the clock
11:32
